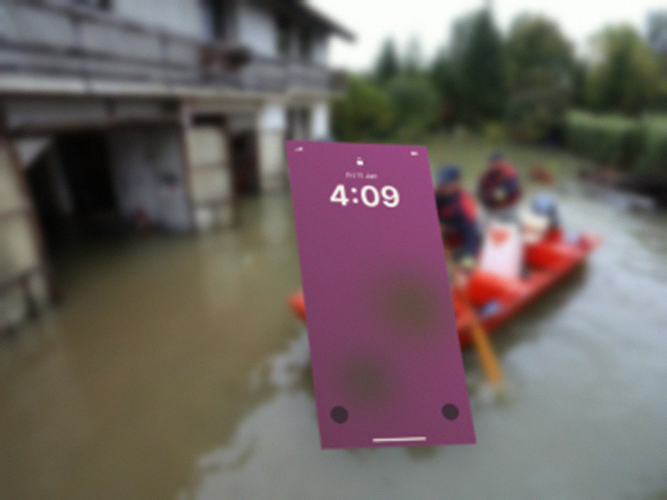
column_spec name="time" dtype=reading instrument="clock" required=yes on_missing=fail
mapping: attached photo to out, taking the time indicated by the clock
4:09
